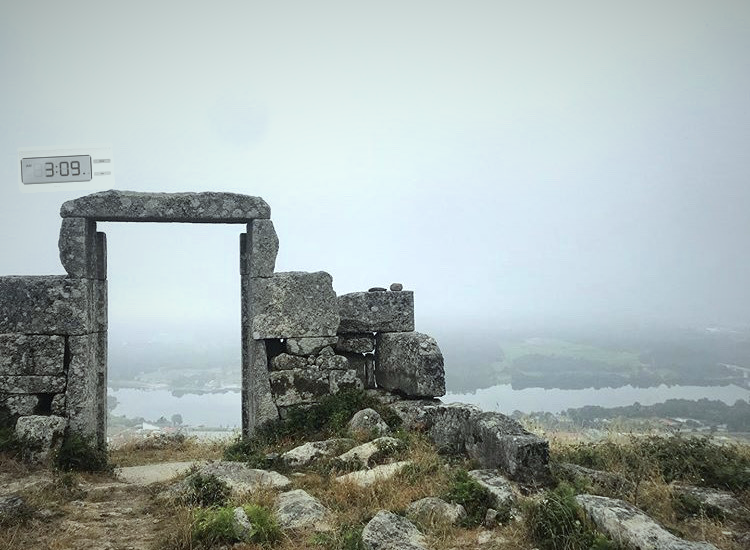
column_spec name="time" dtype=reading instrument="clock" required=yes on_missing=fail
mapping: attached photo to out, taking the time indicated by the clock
3:09
